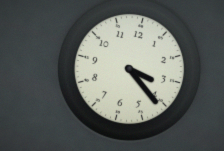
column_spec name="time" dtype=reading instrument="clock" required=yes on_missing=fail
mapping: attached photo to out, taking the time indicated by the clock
3:21
